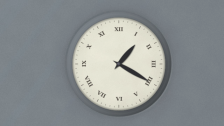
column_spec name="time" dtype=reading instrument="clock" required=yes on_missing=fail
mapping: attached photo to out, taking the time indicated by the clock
1:20
